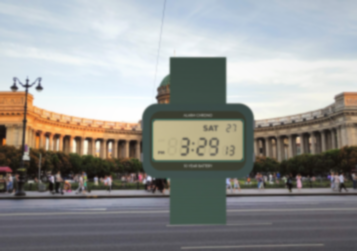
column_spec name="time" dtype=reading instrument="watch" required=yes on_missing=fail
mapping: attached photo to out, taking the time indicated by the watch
3:29
